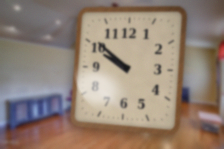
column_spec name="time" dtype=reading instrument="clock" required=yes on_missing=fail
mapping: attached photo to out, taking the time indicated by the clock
9:51
